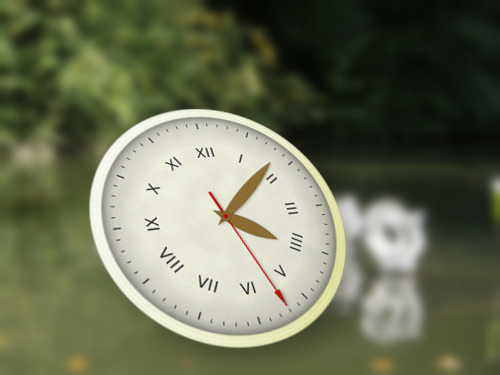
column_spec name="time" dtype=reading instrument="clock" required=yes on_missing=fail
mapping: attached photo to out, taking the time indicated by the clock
4:08:27
